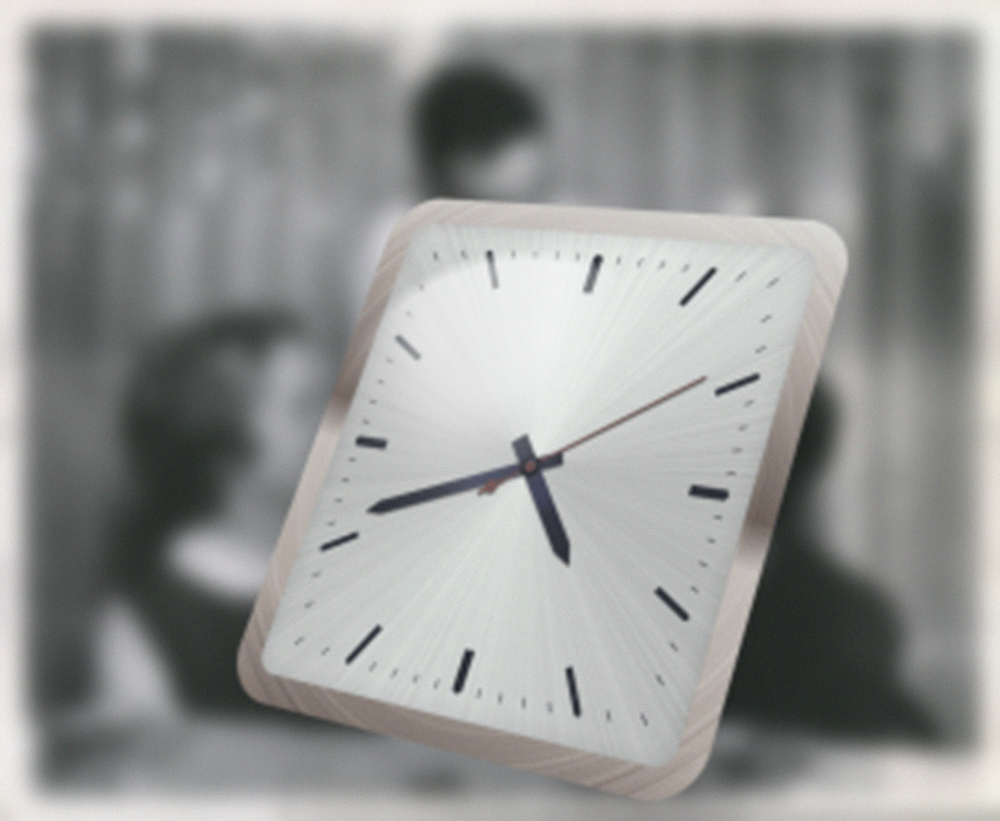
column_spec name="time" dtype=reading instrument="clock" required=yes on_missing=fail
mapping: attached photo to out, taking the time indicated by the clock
4:41:09
